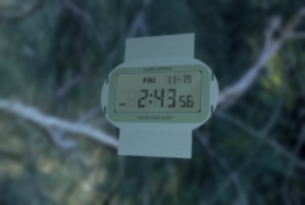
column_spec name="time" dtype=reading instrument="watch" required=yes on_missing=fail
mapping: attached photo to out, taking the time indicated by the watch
2:43:56
